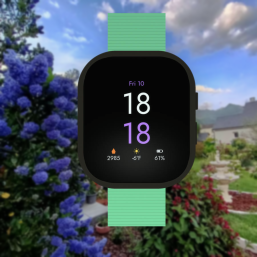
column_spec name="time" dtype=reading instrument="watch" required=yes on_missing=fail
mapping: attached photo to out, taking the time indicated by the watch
18:18
